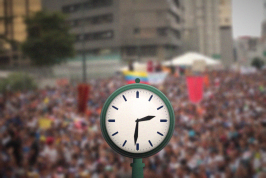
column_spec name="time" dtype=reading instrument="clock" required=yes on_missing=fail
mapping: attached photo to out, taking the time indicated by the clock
2:31
